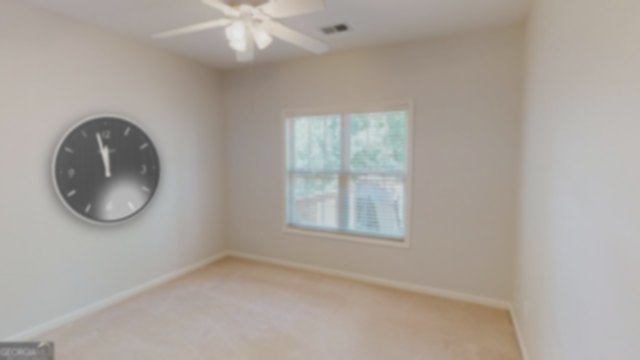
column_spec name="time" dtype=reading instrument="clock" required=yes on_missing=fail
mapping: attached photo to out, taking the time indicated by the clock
11:58
